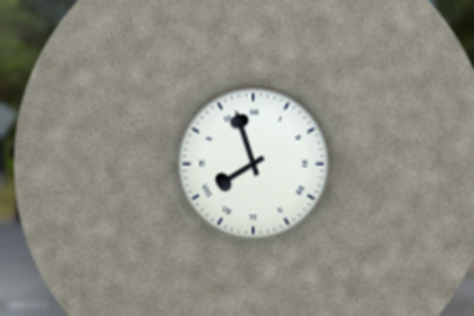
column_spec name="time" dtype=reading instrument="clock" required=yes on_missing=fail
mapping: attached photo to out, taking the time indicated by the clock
7:57
